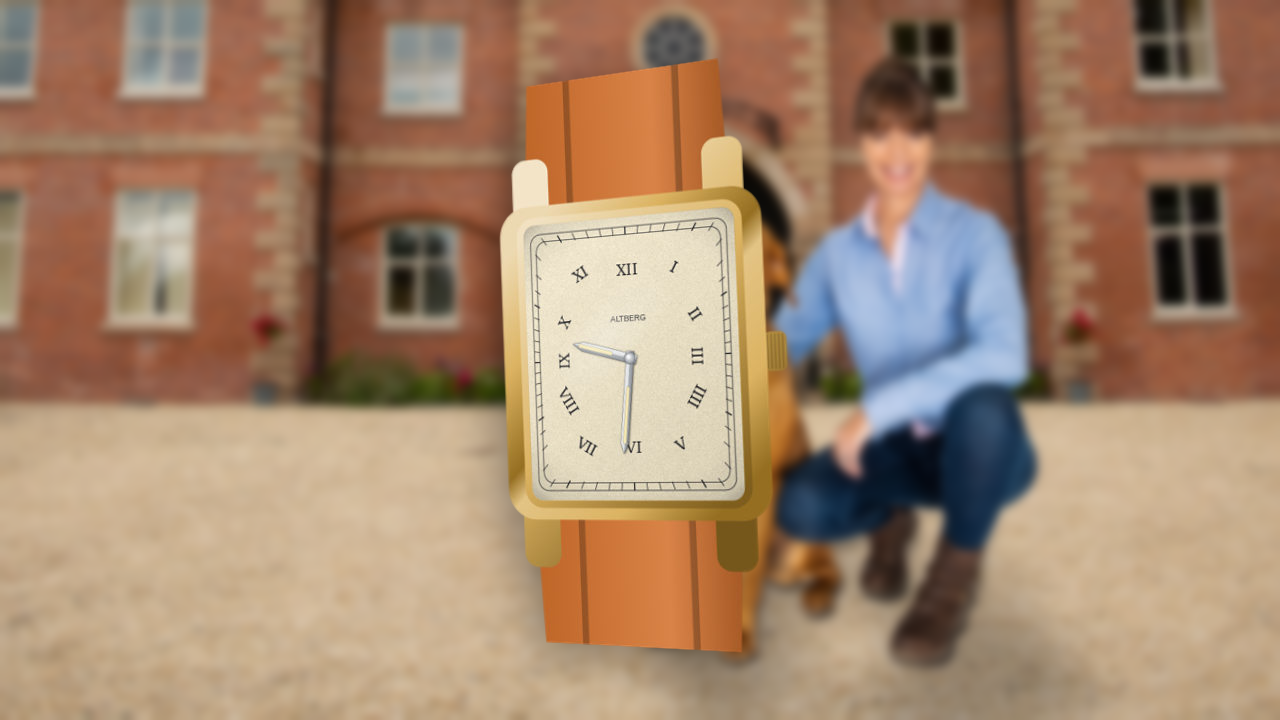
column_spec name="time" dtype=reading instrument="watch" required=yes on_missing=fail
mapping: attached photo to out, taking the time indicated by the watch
9:31
